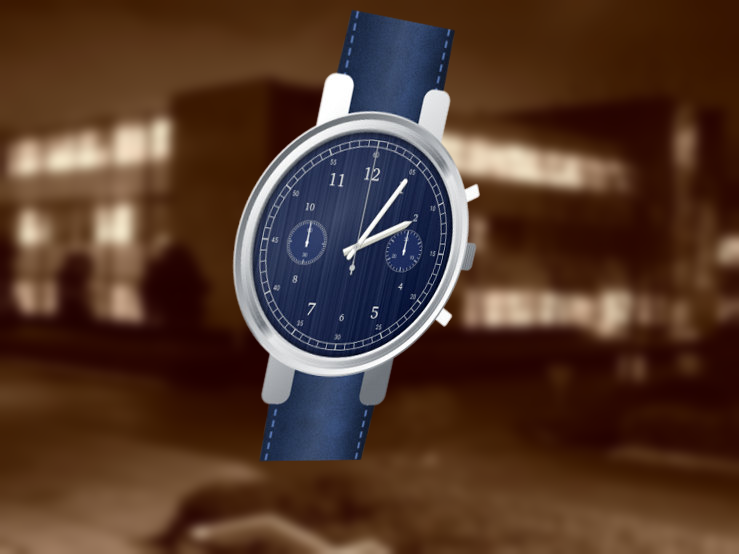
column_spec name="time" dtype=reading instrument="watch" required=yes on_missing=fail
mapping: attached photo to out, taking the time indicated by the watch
2:05
